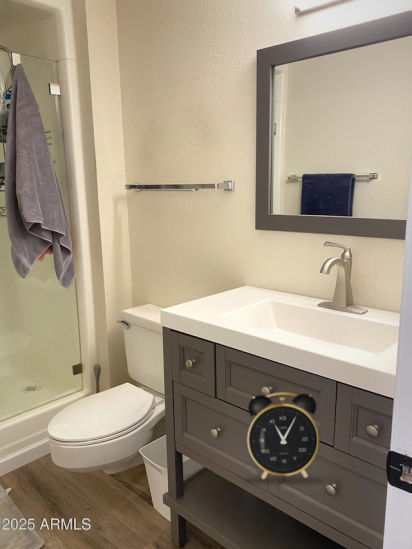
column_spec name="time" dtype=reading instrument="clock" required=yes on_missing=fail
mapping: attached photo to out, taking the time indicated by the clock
11:05
